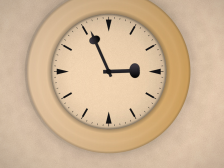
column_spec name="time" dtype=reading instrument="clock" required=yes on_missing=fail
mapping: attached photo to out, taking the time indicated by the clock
2:56
